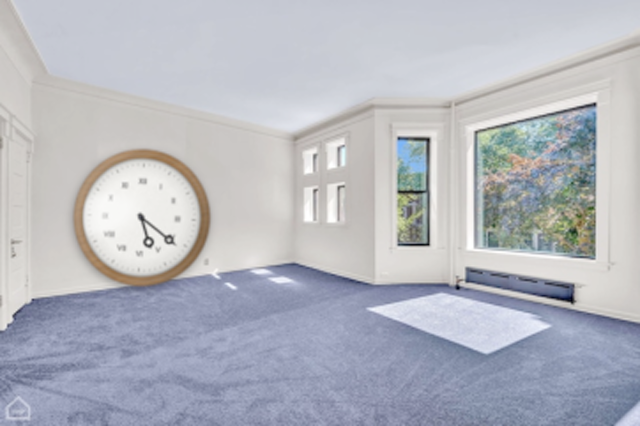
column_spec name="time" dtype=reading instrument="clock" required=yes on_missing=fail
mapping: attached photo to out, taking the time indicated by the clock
5:21
